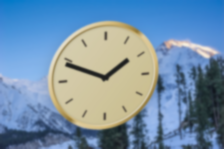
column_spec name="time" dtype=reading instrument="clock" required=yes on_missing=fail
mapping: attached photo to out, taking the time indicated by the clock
1:49
